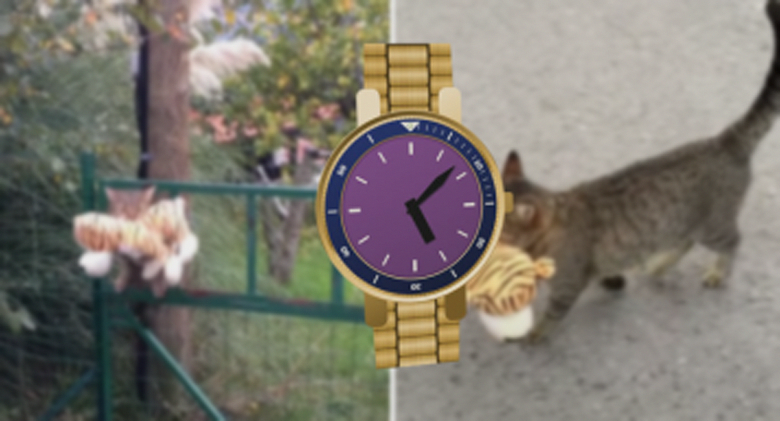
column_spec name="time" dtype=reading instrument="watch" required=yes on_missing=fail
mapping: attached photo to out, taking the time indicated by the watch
5:08
